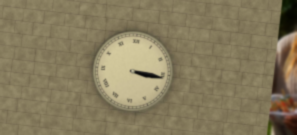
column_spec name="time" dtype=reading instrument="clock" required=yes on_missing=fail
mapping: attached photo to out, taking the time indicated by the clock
3:16
